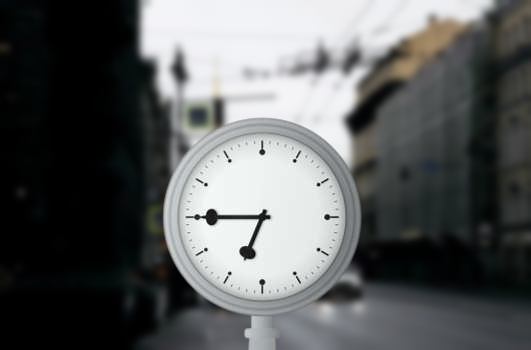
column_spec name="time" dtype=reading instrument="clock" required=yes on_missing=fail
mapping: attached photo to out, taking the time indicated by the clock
6:45
